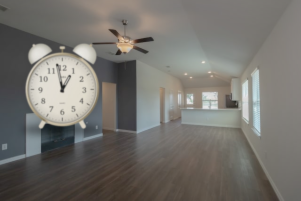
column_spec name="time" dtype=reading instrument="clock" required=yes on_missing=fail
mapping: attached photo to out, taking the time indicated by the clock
12:58
